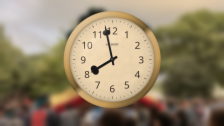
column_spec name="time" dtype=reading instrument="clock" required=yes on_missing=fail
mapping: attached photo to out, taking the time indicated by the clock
7:58
